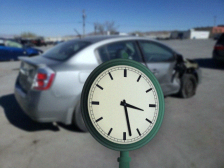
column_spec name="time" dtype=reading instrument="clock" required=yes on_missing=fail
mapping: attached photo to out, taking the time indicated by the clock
3:28
